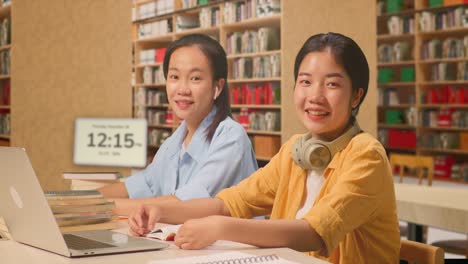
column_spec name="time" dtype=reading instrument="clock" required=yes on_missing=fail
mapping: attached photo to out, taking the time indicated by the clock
12:15
